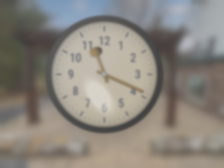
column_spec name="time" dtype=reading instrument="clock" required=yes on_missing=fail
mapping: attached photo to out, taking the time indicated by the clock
11:19
